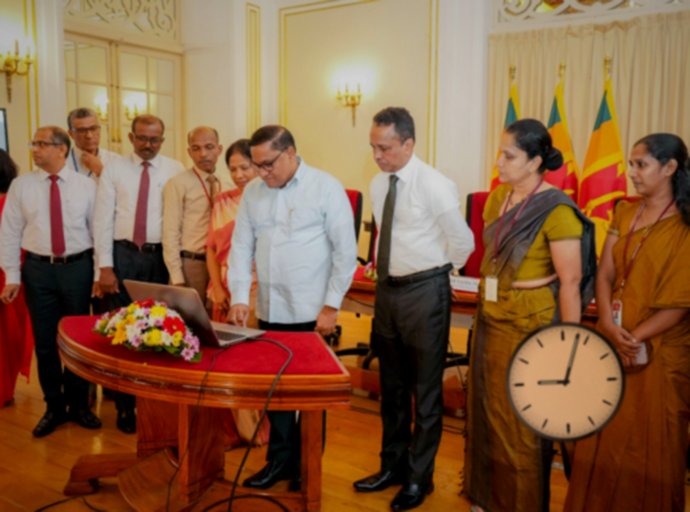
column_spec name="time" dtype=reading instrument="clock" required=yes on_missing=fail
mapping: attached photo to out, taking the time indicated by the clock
9:03
